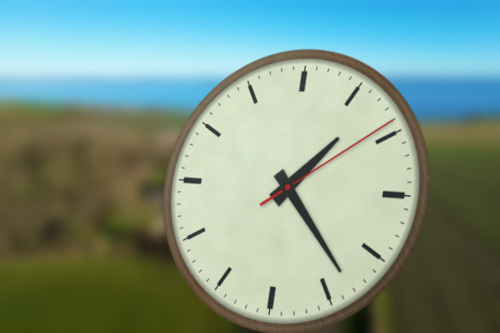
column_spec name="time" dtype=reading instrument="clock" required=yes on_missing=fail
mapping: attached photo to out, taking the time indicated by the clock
1:23:09
